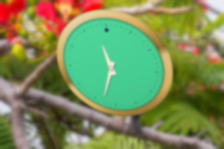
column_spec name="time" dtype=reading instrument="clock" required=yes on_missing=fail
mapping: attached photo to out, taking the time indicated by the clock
11:33
